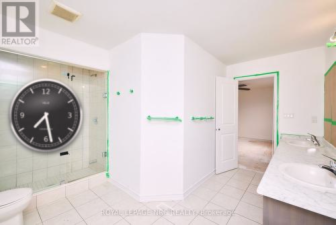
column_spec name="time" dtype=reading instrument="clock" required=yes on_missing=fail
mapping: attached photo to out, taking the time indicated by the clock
7:28
